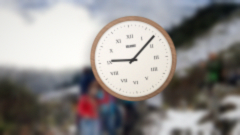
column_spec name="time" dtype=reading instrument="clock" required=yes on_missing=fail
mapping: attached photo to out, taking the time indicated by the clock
9:08
